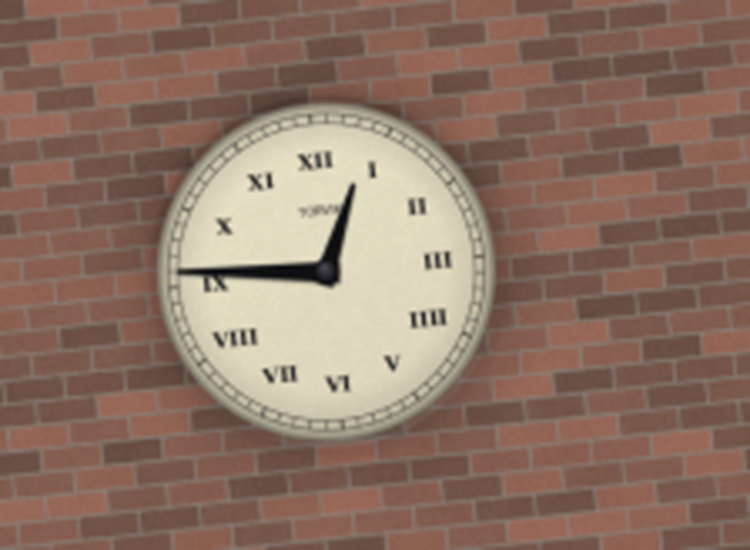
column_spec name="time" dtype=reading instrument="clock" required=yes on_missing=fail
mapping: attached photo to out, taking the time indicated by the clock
12:46
